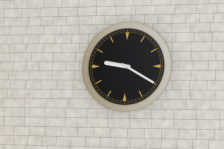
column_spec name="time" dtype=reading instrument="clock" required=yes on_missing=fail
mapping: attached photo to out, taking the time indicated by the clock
9:20
